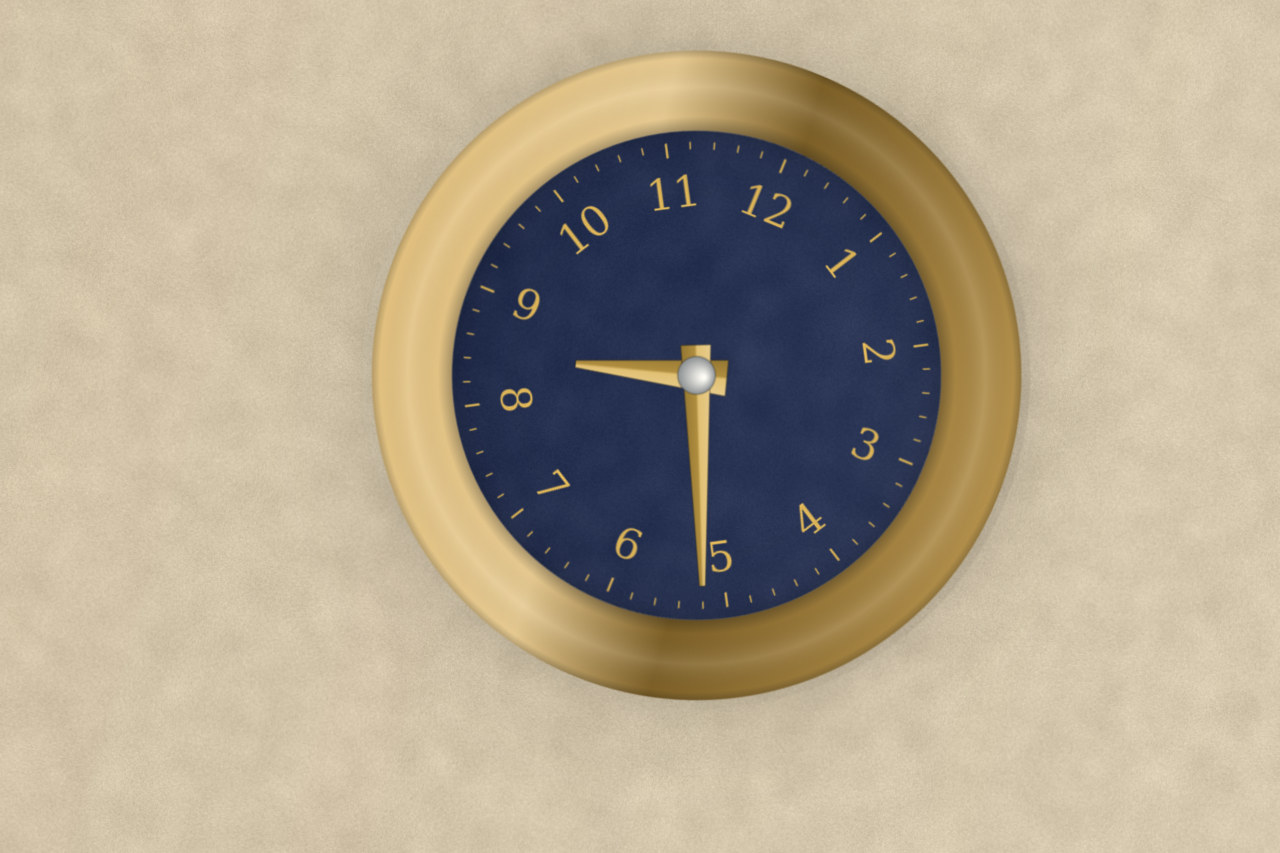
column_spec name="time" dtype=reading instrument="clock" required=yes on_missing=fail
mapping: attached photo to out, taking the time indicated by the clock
8:26
